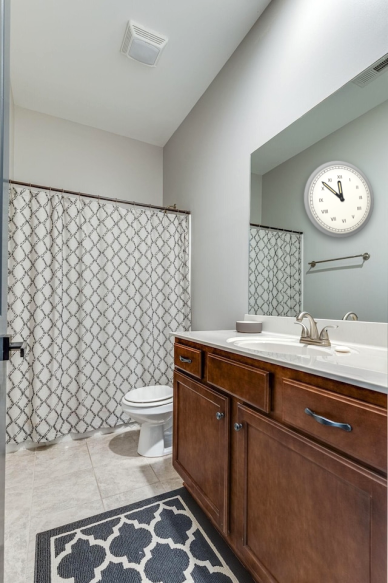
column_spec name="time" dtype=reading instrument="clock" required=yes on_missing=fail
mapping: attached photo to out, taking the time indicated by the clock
11:52
